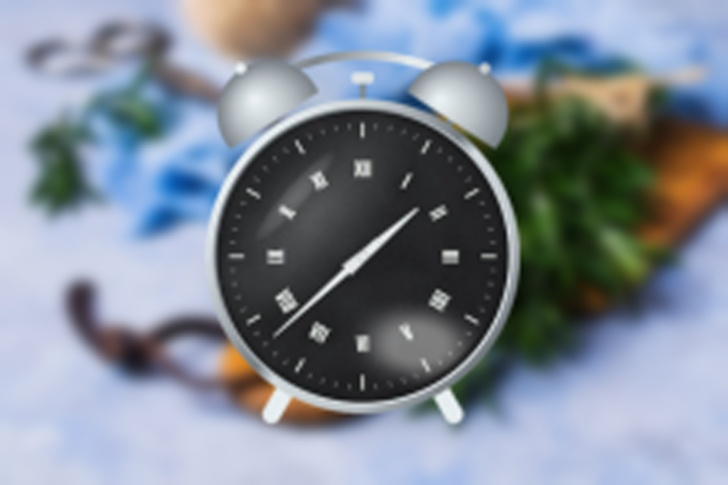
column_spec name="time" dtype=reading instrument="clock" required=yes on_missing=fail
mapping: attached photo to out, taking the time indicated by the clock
1:38
